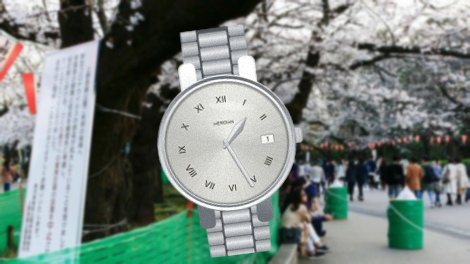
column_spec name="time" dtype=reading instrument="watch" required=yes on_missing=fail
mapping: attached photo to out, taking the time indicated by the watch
1:26
